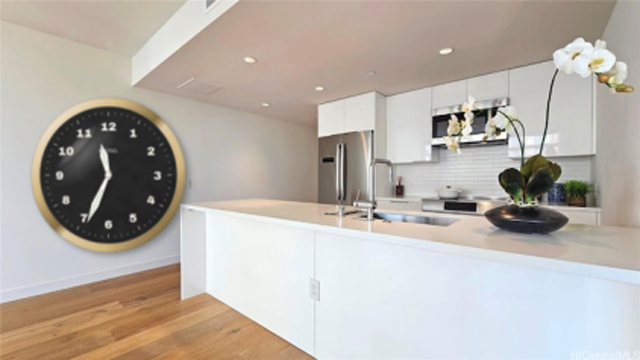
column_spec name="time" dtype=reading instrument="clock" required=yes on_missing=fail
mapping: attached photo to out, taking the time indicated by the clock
11:34
